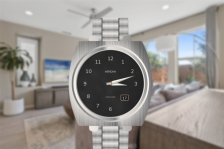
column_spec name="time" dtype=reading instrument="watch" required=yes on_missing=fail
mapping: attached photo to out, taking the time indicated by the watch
3:12
